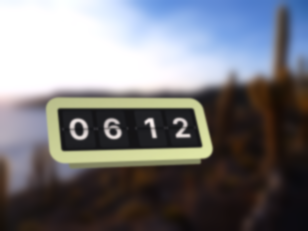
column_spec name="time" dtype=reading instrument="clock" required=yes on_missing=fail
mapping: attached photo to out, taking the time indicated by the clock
6:12
